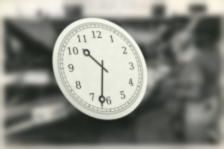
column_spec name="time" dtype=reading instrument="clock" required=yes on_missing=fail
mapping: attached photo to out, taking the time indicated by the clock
10:32
